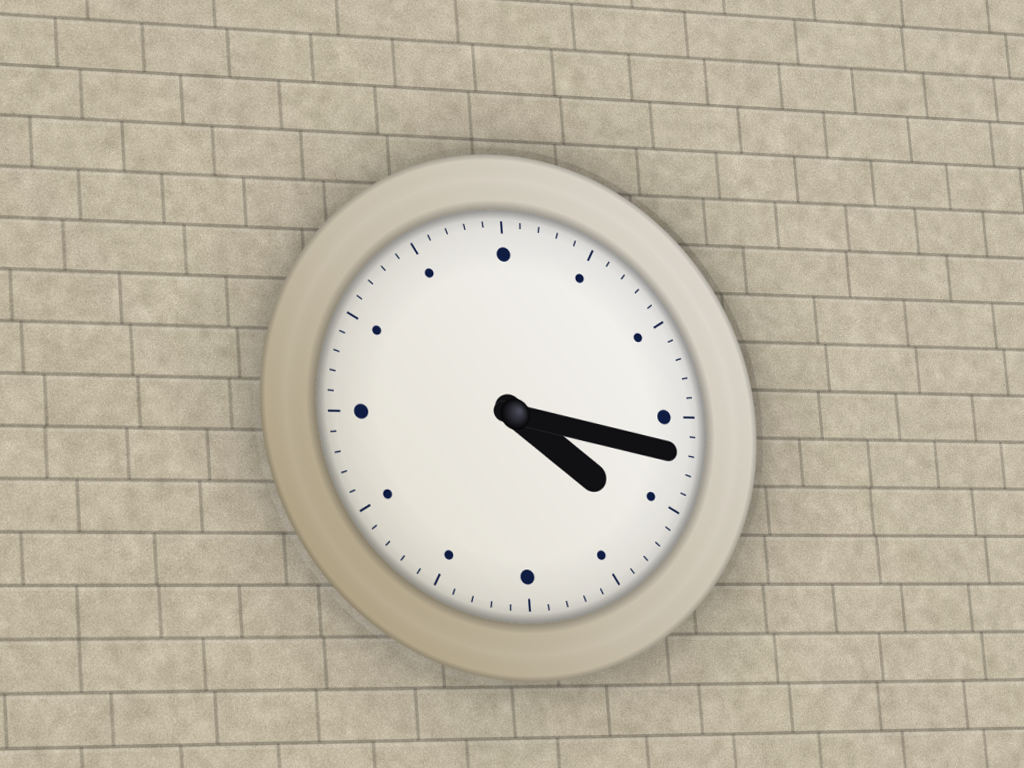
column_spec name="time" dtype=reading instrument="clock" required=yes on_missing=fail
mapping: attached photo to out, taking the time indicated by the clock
4:17
